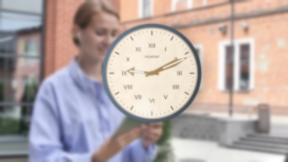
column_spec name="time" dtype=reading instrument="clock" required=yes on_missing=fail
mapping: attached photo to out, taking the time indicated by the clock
9:11
